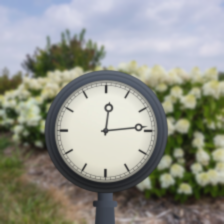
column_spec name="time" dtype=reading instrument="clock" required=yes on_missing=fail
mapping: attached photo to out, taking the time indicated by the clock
12:14
